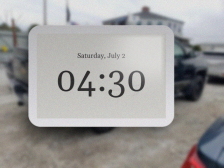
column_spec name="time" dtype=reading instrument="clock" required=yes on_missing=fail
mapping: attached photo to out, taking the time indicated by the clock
4:30
